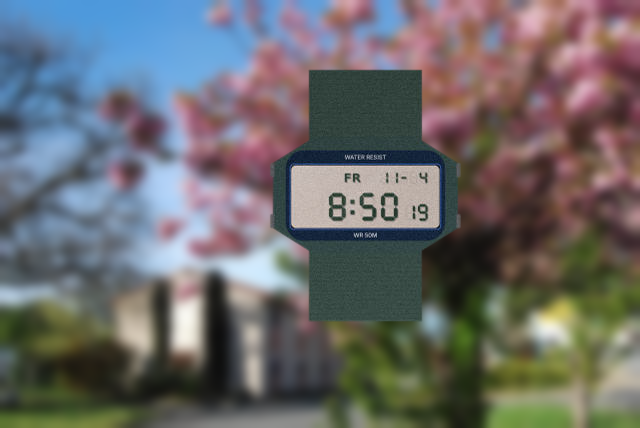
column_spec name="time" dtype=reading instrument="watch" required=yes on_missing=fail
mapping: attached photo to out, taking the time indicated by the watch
8:50:19
